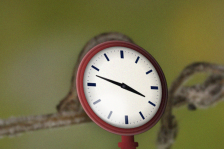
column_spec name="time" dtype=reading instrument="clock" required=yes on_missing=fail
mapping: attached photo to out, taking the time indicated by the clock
3:48
